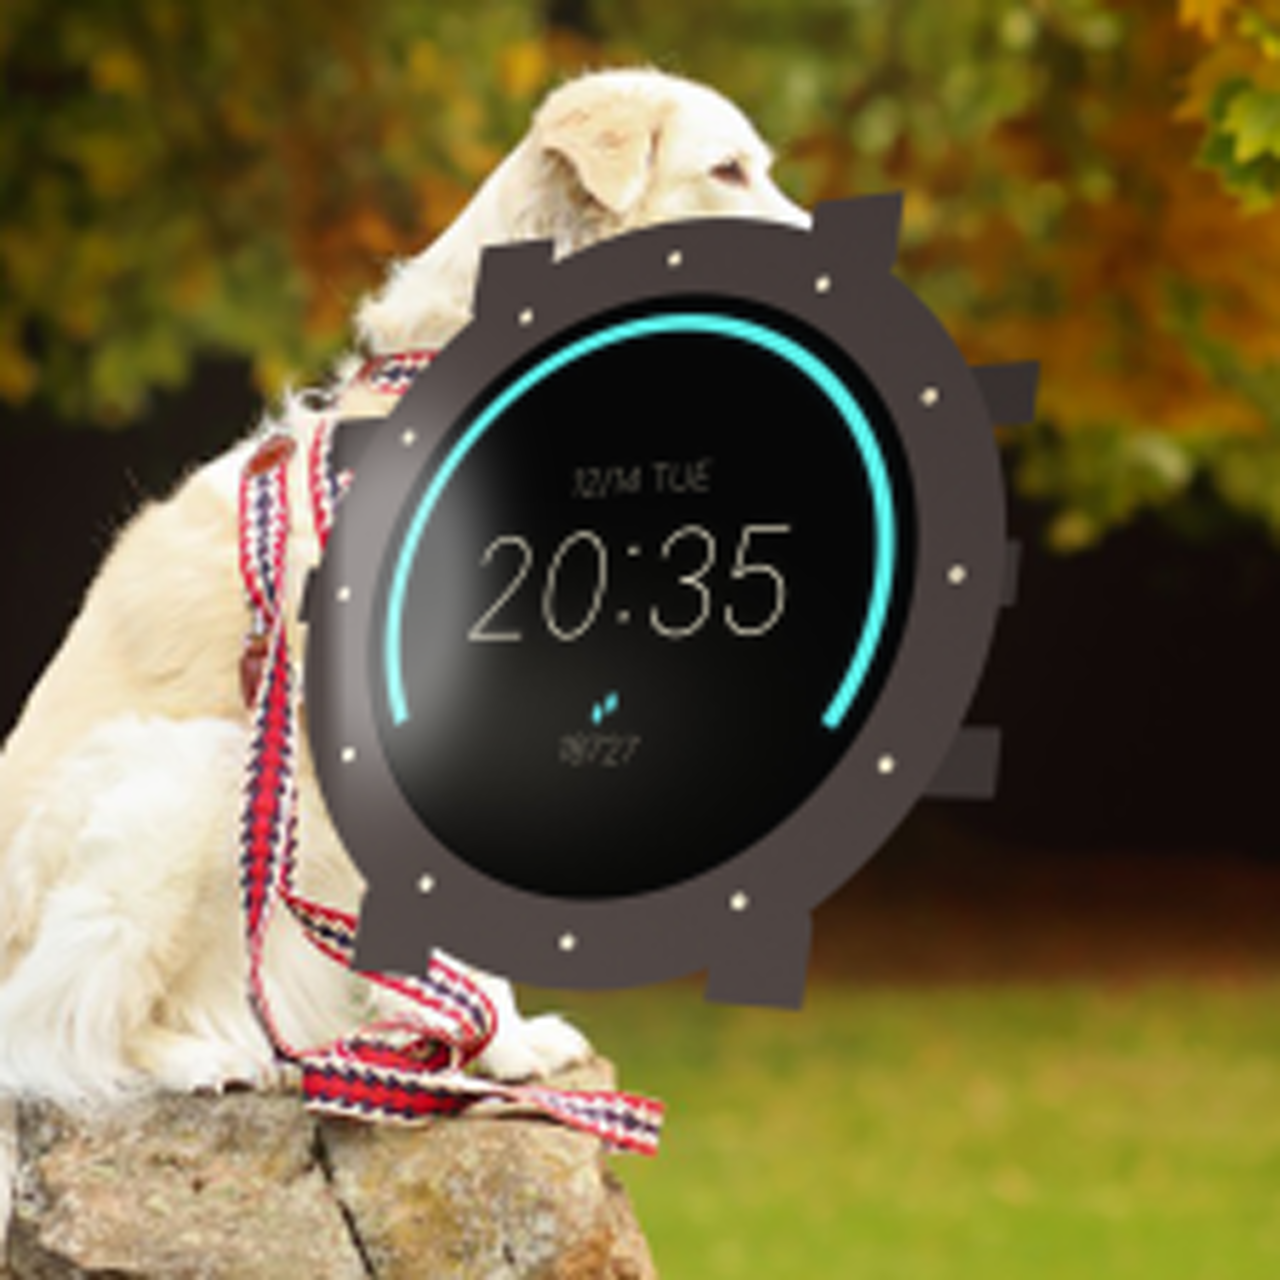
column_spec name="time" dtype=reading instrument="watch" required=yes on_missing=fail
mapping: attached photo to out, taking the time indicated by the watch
20:35
